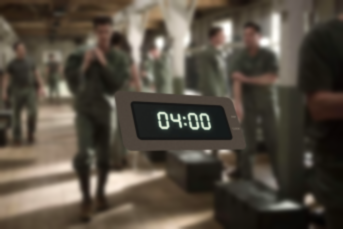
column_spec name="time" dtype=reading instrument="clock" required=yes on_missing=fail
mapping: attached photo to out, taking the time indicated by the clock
4:00
